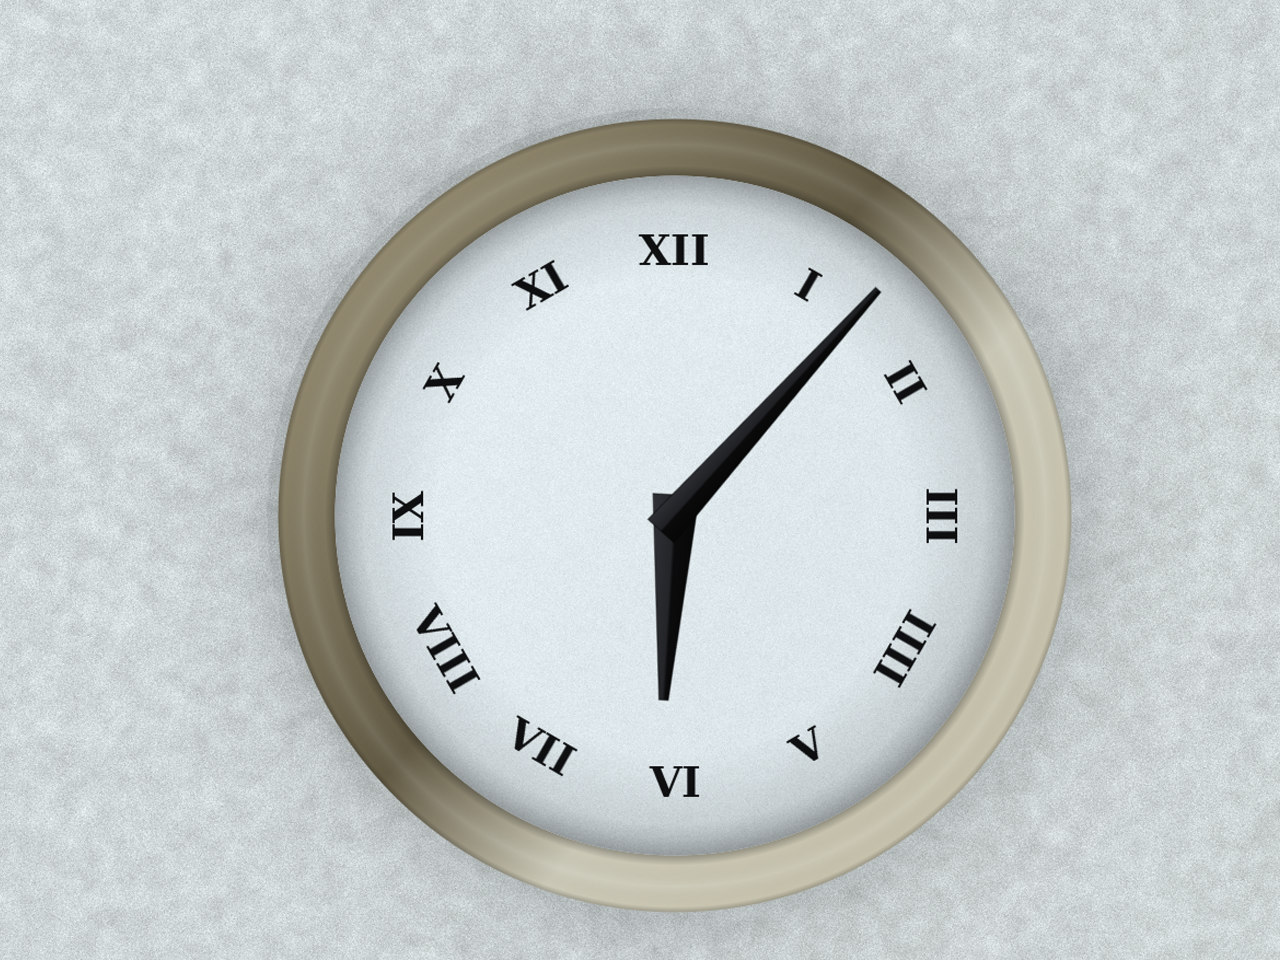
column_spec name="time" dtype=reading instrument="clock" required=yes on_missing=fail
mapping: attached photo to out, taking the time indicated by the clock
6:07
